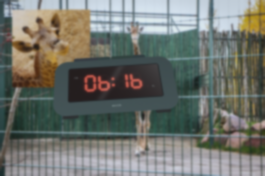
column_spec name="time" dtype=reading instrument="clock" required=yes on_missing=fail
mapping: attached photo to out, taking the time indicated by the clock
6:16
